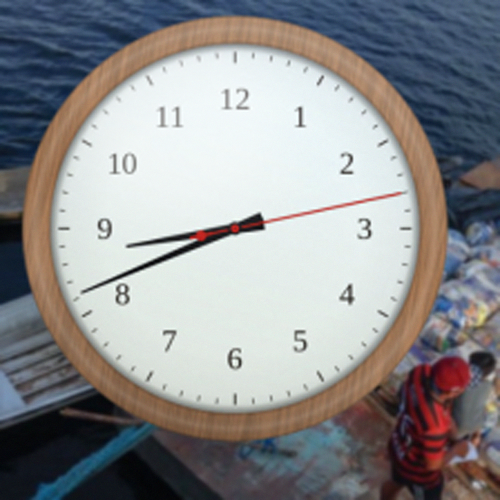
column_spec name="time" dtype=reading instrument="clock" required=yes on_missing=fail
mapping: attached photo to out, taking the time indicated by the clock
8:41:13
